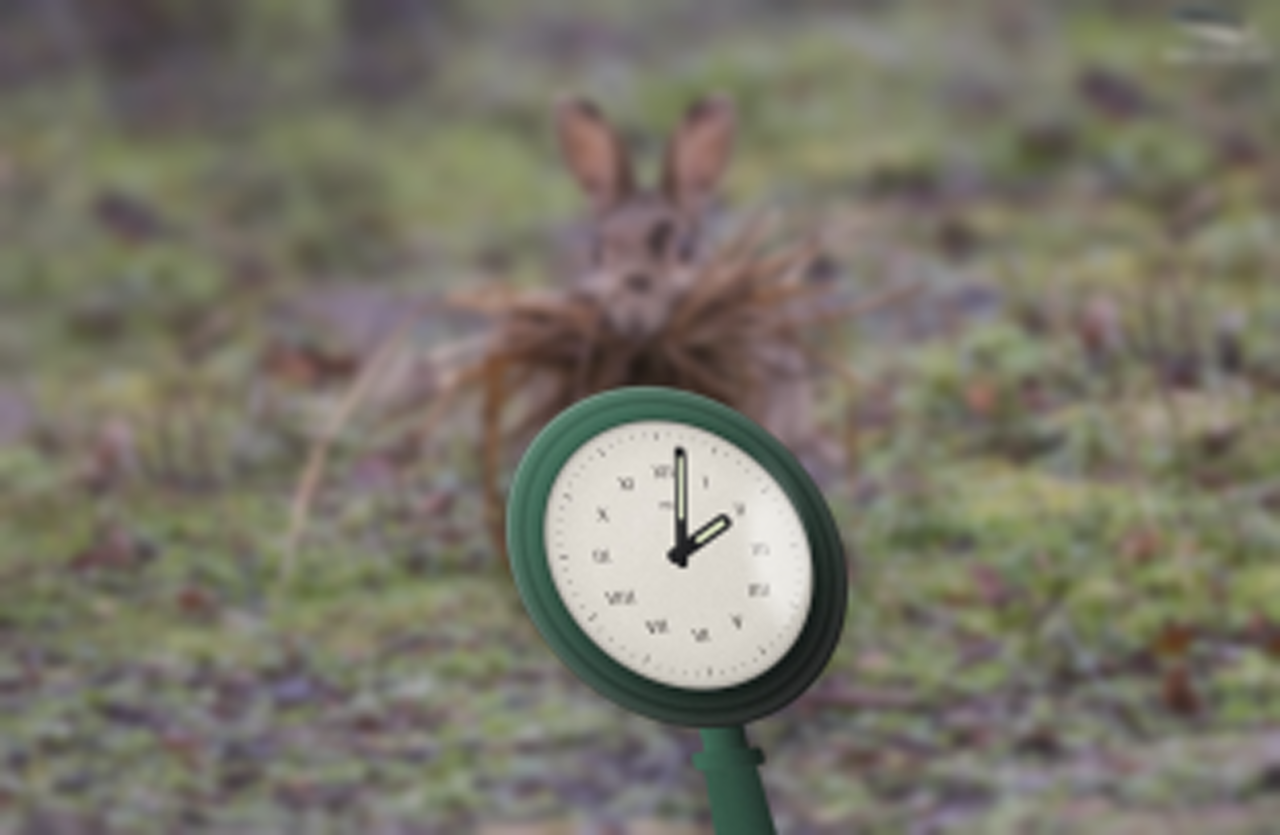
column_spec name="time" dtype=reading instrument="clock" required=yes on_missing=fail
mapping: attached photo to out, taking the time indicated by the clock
2:02
